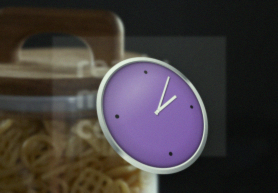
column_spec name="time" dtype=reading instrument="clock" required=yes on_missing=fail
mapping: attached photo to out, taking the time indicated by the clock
2:06
